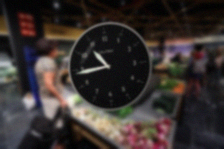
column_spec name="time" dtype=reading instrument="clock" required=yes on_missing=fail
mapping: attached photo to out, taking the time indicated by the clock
10:44
